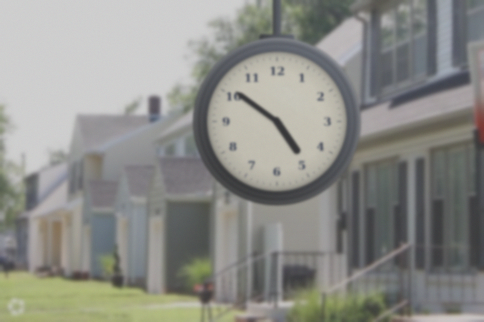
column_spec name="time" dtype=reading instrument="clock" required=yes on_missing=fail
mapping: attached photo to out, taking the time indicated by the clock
4:51
